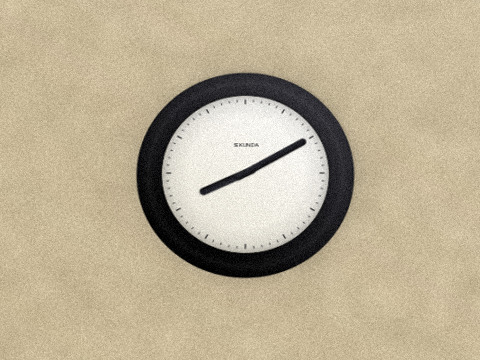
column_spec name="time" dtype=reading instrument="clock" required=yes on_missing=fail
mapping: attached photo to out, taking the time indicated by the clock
8:10
